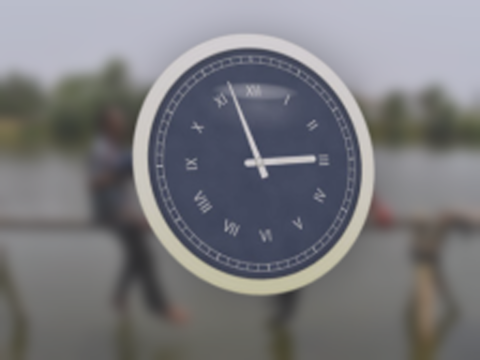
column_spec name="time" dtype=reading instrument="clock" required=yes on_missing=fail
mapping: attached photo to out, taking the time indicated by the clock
2:57
